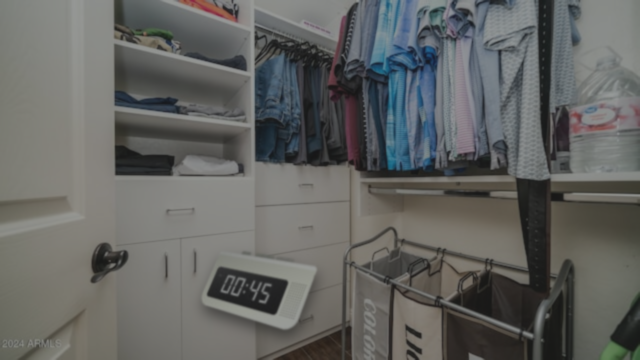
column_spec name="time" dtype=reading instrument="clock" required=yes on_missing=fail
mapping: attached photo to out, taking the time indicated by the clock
0:45
